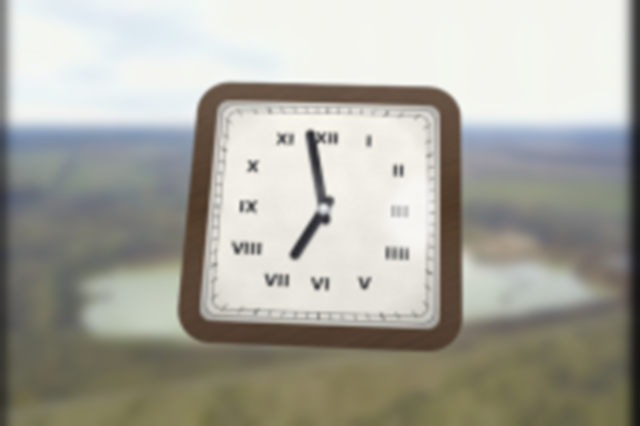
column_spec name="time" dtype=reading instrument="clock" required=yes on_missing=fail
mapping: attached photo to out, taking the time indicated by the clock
6:58
